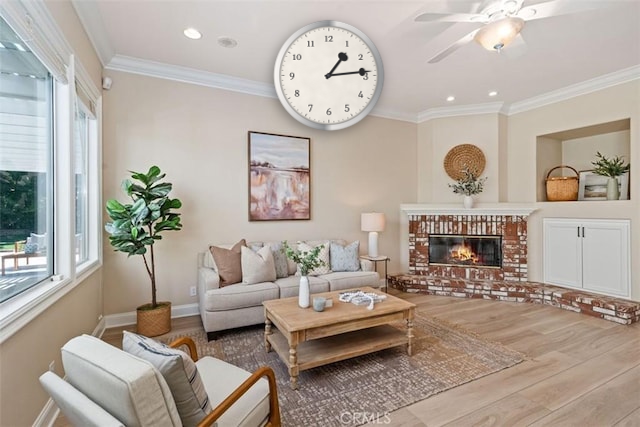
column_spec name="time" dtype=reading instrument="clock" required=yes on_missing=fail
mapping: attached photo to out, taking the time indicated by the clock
1:14
